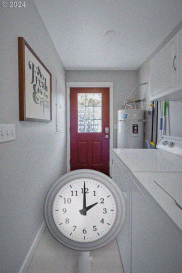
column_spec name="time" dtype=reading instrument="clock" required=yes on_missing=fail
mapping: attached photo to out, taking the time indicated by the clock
2:00
